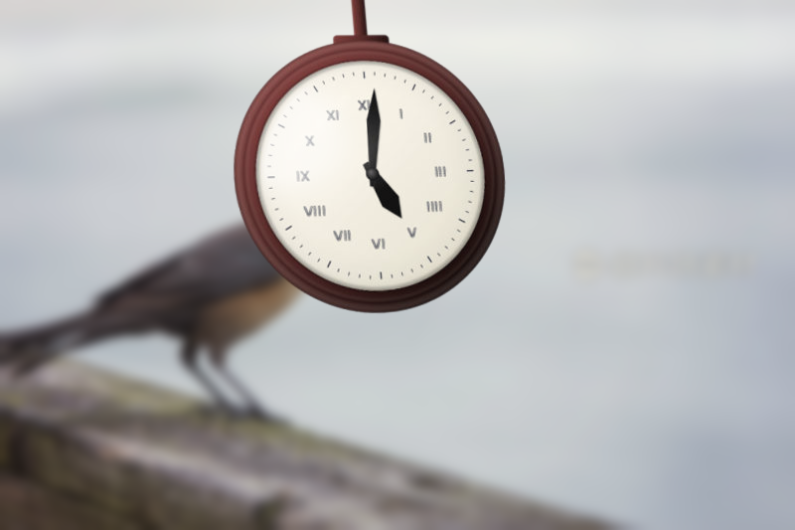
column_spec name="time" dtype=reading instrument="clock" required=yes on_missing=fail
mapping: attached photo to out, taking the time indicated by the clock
5:01
